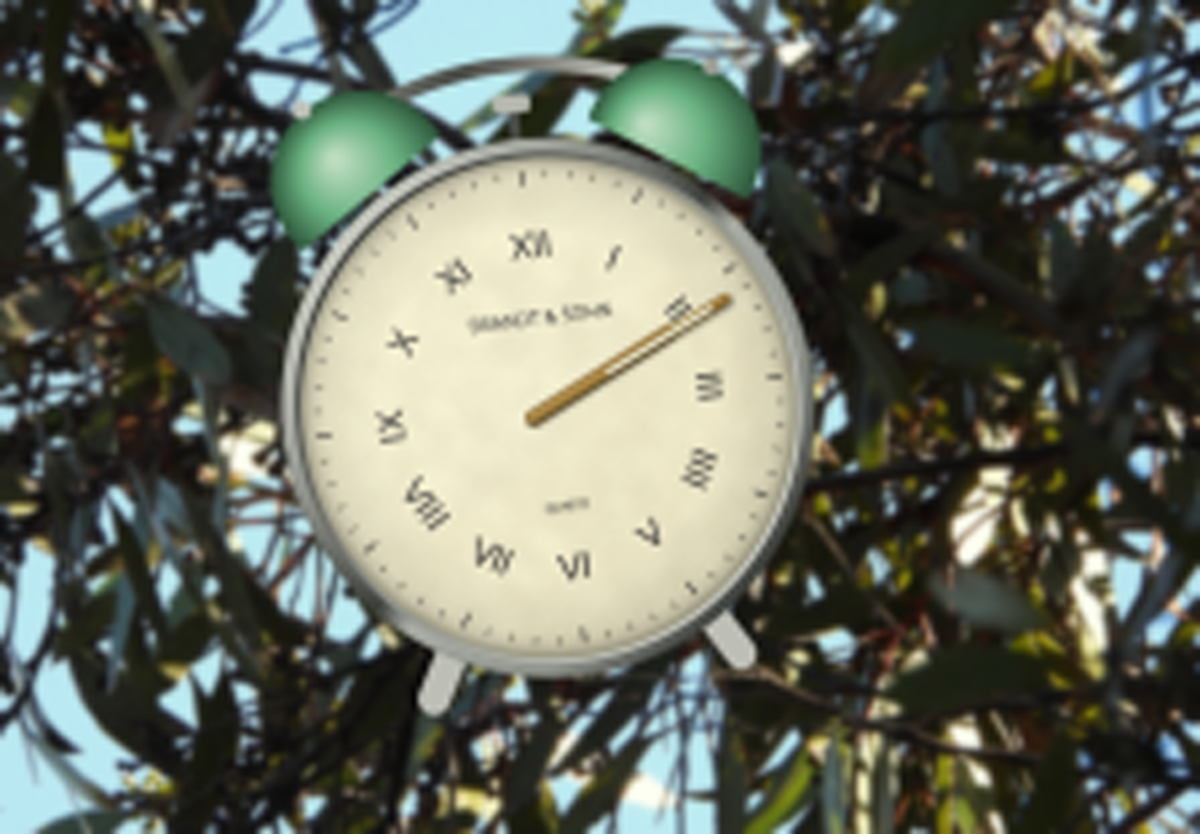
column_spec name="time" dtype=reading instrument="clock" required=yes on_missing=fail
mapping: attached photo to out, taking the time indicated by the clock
2:11
